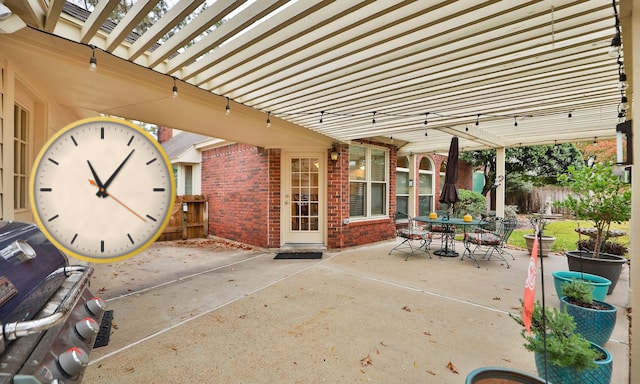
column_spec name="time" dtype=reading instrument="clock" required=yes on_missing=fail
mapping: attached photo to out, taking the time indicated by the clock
11:06:21
